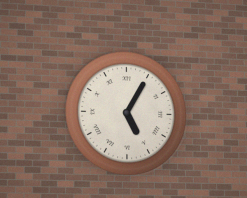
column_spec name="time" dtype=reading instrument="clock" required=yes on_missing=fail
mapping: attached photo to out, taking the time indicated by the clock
5:05
